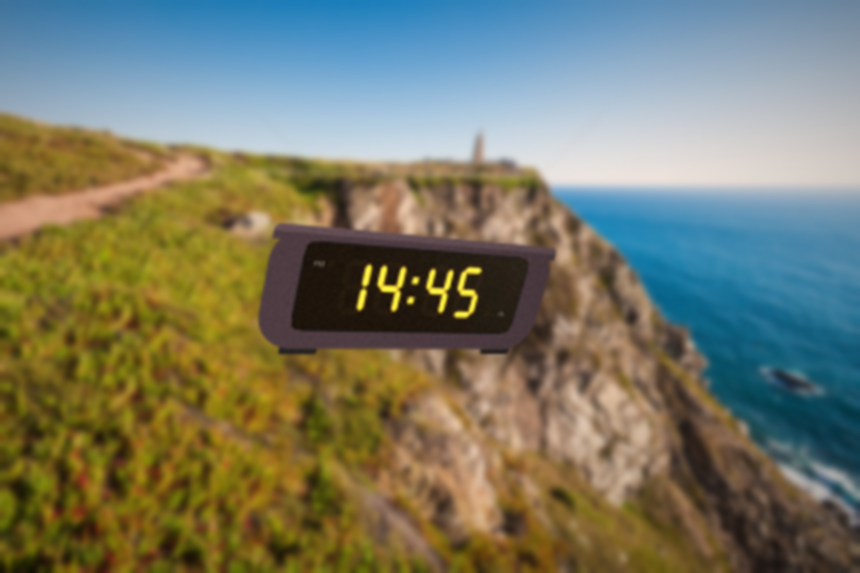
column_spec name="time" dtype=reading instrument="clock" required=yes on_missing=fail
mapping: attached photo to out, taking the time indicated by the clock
14:45
